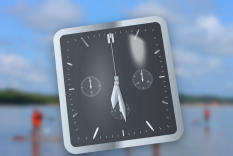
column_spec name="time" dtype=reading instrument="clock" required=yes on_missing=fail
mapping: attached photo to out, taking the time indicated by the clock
6:29
